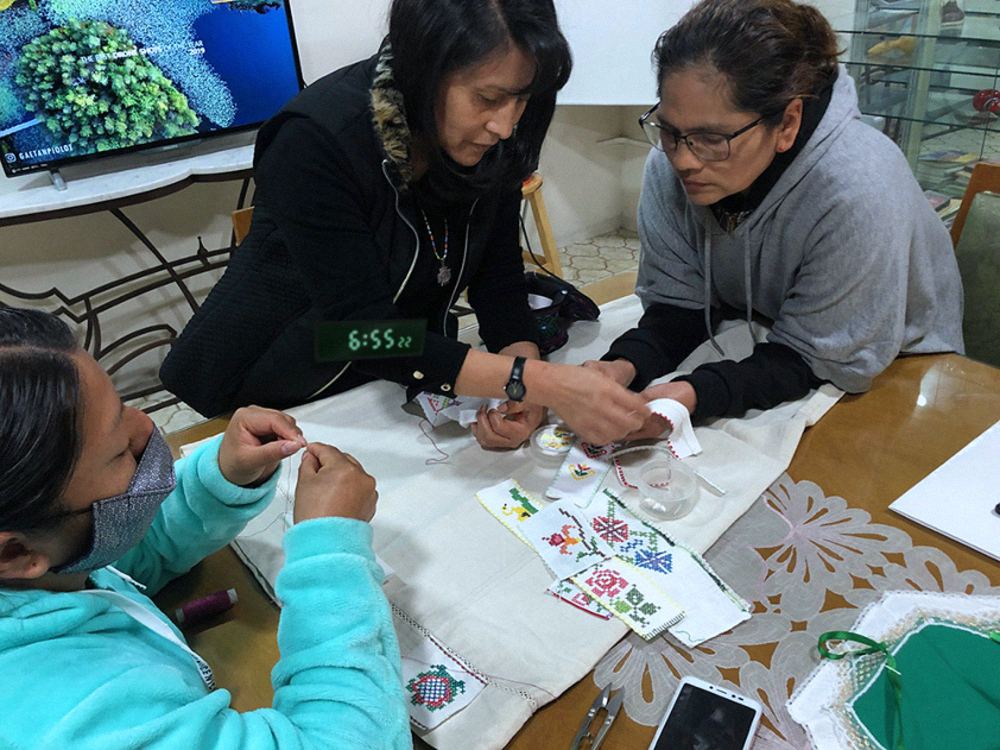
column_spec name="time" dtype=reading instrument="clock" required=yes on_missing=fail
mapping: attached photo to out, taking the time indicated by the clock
6:55:22
